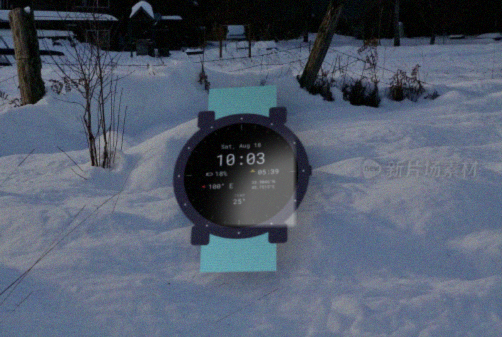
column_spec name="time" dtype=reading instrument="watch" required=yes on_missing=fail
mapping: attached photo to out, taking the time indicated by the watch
10:03
